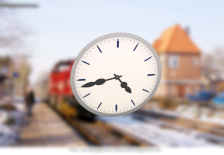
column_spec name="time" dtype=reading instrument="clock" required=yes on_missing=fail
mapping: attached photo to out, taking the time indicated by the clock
4:43
